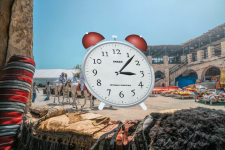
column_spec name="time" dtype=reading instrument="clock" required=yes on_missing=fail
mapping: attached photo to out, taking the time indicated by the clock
3:07
